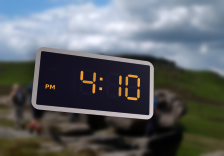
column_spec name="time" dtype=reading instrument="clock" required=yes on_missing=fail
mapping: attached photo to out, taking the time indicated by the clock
4:10
